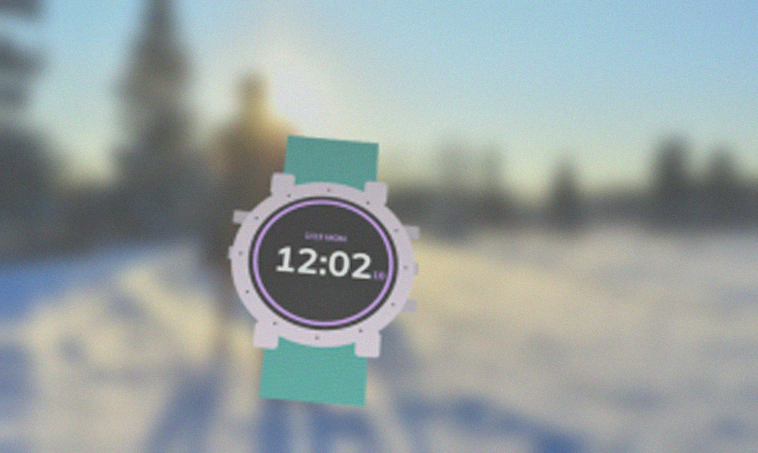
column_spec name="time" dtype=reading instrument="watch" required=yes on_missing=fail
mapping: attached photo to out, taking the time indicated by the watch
12:02
